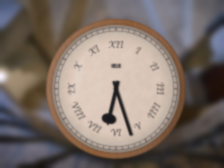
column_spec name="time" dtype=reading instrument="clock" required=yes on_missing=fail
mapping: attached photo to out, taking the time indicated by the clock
6:27
